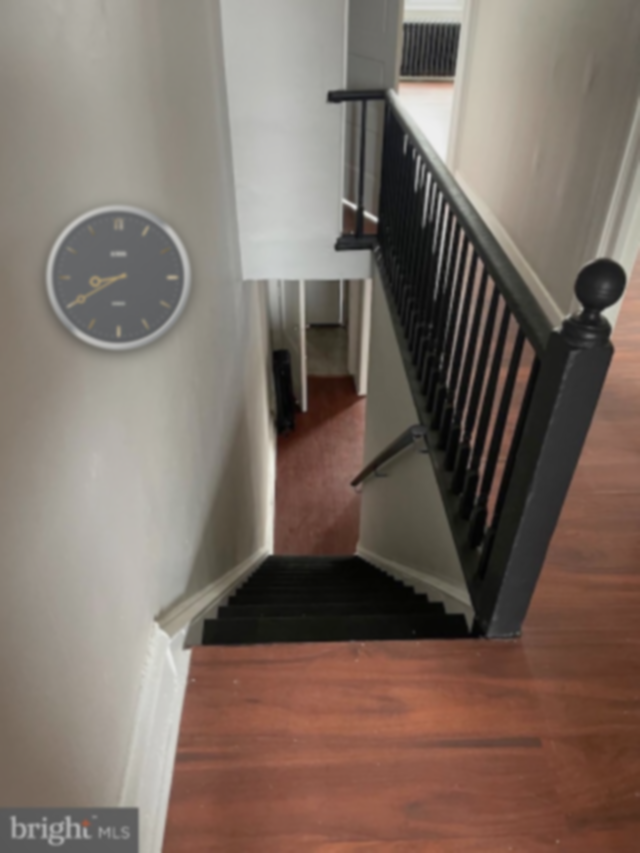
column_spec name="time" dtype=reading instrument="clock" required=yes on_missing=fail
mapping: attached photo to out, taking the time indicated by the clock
8:40
